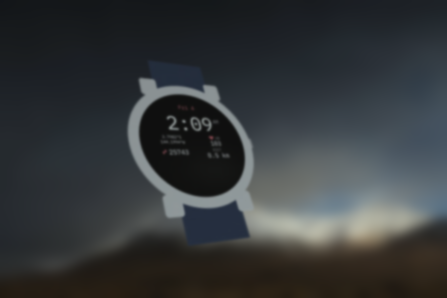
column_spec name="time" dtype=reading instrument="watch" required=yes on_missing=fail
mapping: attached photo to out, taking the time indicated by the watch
2:09
